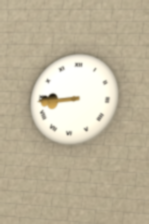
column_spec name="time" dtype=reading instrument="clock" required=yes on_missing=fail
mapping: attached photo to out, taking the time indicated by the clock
8:44
